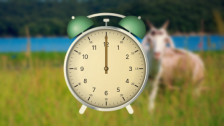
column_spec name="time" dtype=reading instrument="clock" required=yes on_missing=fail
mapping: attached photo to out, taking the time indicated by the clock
12:00
